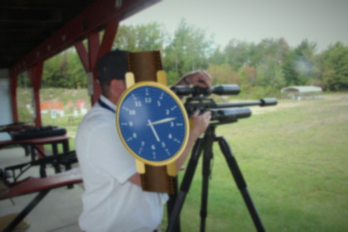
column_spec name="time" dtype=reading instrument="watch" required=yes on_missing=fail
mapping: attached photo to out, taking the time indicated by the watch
5:13
